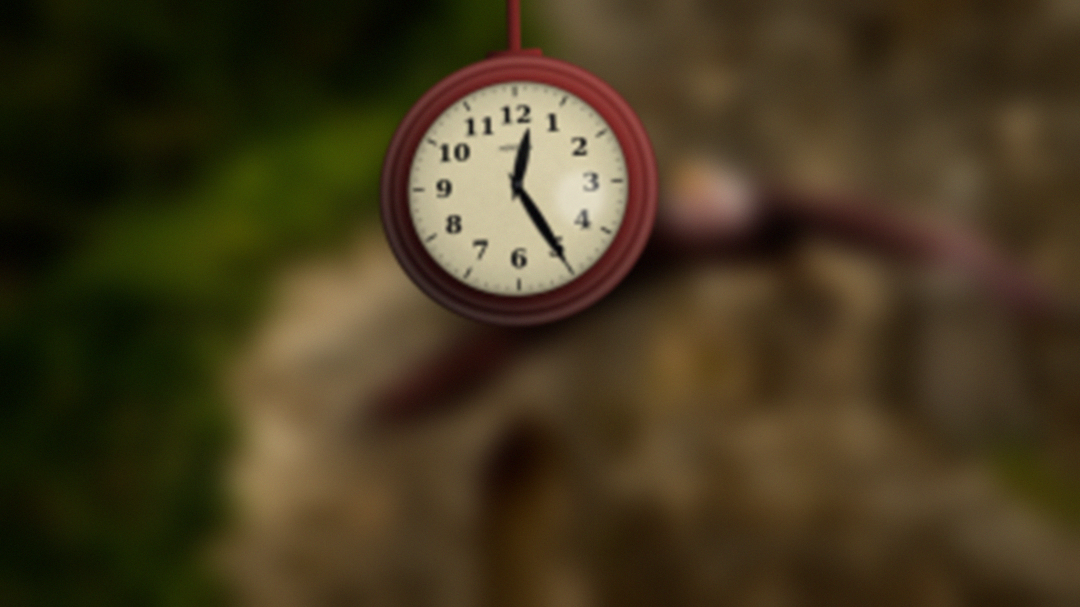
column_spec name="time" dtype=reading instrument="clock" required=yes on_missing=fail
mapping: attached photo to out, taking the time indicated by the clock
12:25
